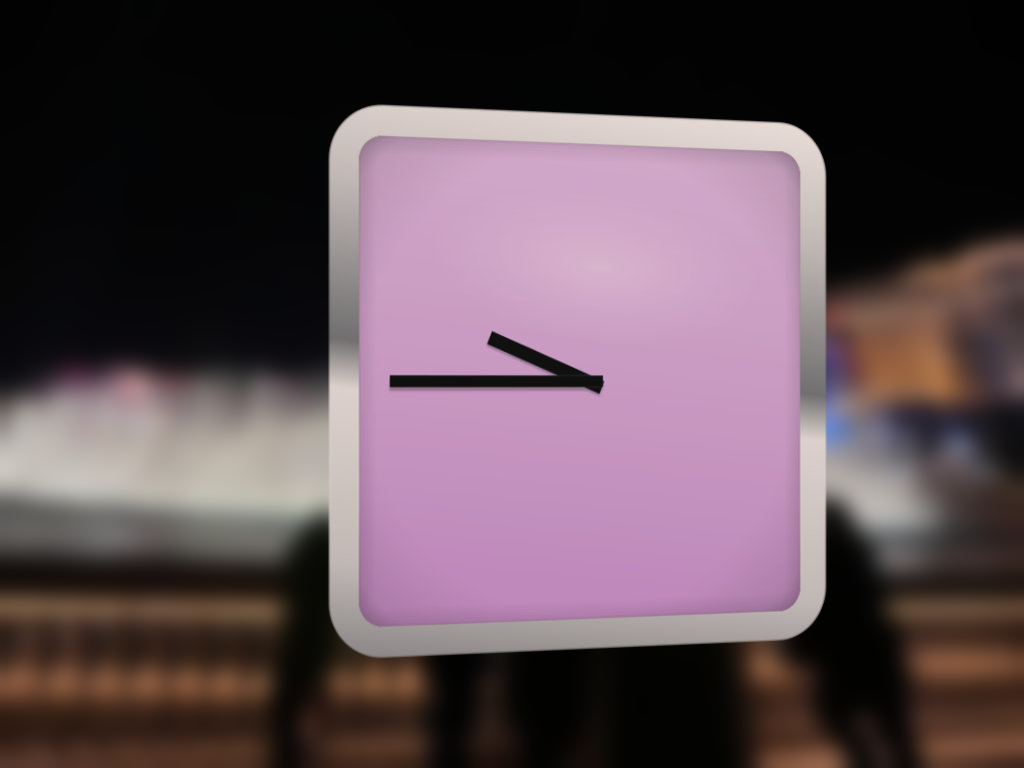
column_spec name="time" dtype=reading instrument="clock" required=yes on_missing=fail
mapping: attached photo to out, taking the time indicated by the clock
9:45
